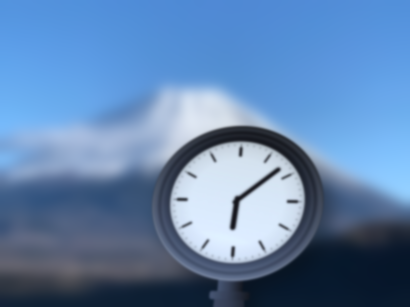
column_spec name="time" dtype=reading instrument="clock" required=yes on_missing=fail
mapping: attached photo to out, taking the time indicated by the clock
6:08
